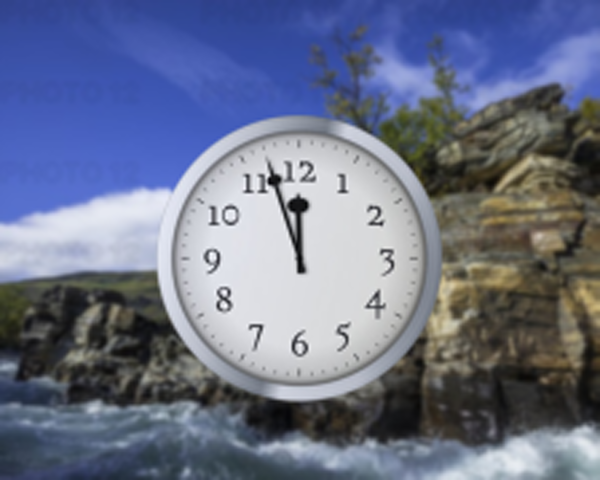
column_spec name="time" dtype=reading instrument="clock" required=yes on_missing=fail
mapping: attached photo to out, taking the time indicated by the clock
11:57
